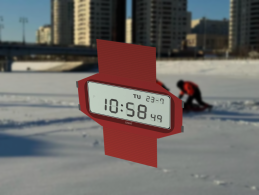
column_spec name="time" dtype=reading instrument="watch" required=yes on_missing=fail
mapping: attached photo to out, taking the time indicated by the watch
10:58:49
